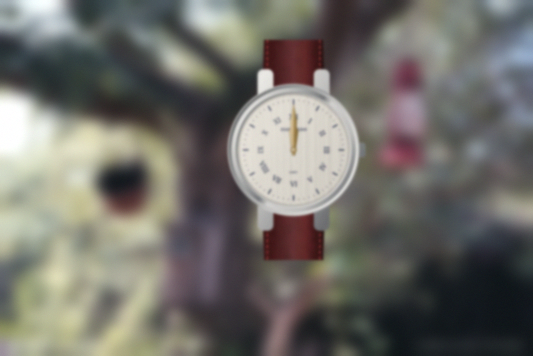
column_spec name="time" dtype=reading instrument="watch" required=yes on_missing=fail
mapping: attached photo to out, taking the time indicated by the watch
12:00
